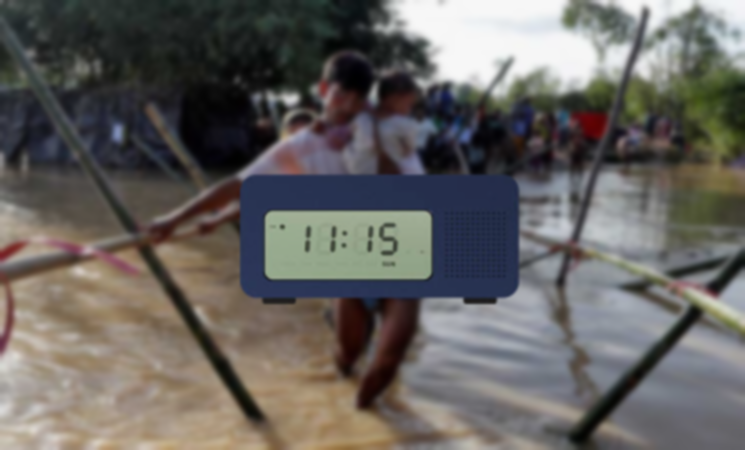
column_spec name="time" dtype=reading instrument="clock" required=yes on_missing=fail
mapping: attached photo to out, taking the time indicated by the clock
11:15
